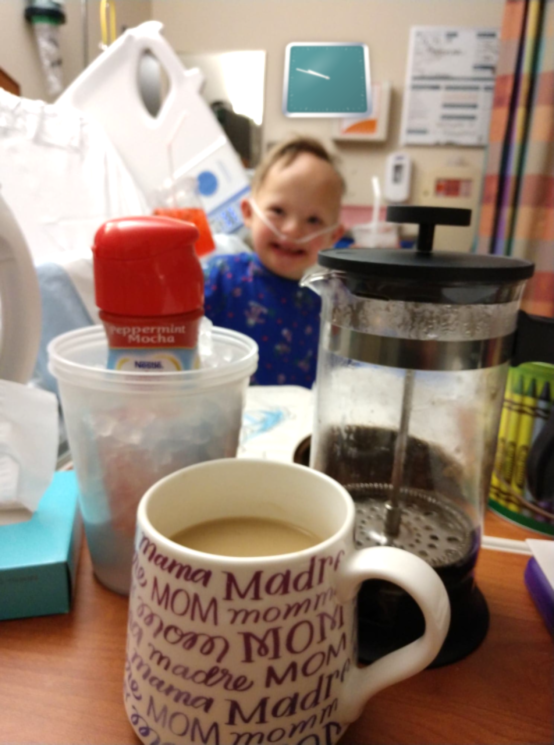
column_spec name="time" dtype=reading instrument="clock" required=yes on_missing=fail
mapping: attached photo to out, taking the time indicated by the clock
9:48
